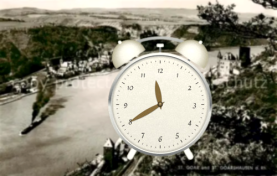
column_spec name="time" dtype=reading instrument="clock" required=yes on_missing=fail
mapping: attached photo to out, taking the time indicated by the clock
11:40
